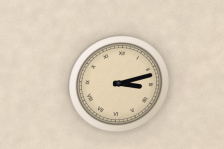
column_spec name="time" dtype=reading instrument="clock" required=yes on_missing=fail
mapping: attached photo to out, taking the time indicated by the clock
3:12
